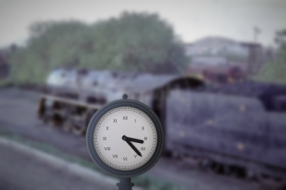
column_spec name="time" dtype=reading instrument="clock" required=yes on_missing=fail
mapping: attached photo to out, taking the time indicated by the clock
3:23
